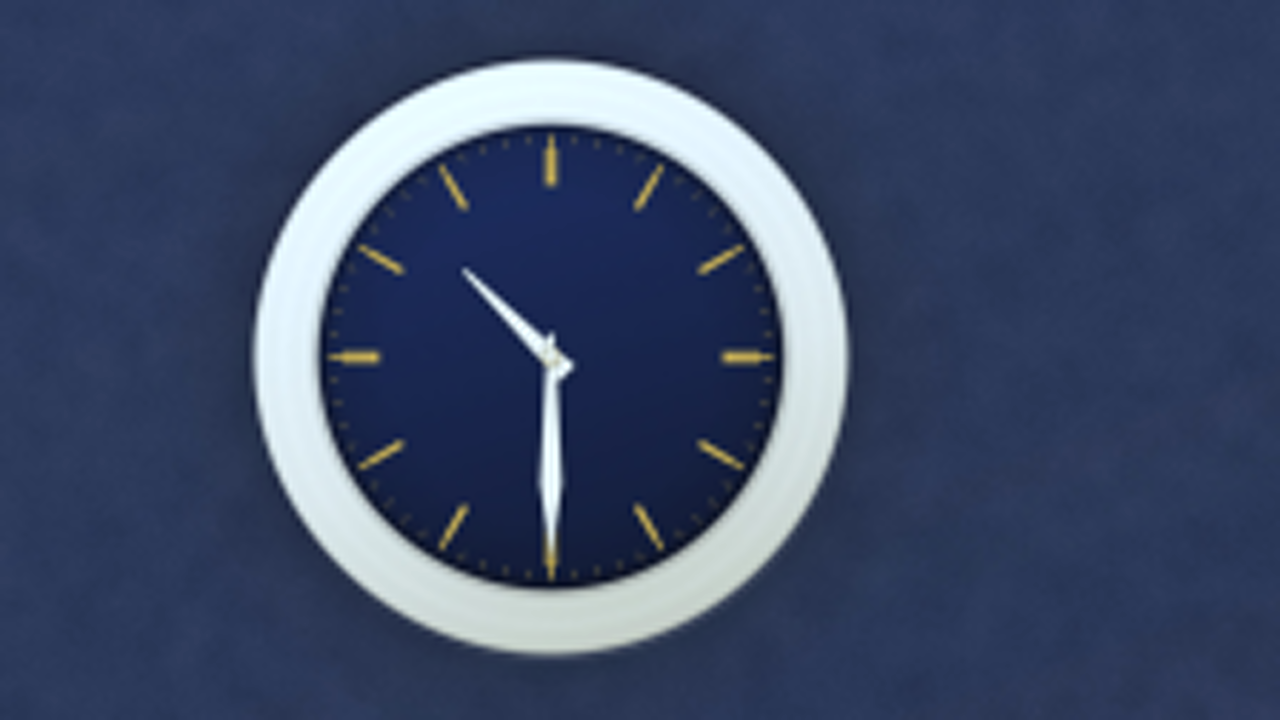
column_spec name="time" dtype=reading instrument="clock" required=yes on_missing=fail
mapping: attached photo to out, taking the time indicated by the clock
10:30
